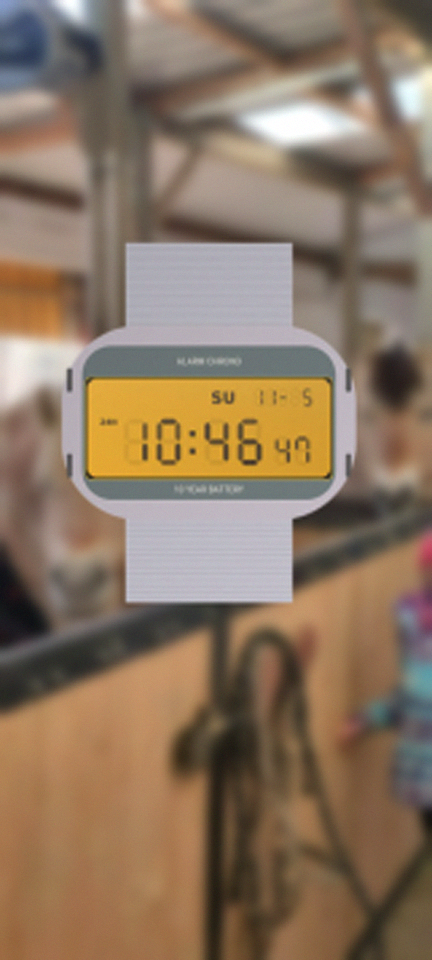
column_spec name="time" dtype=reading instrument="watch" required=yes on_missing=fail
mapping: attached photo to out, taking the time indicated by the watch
10:46:47
